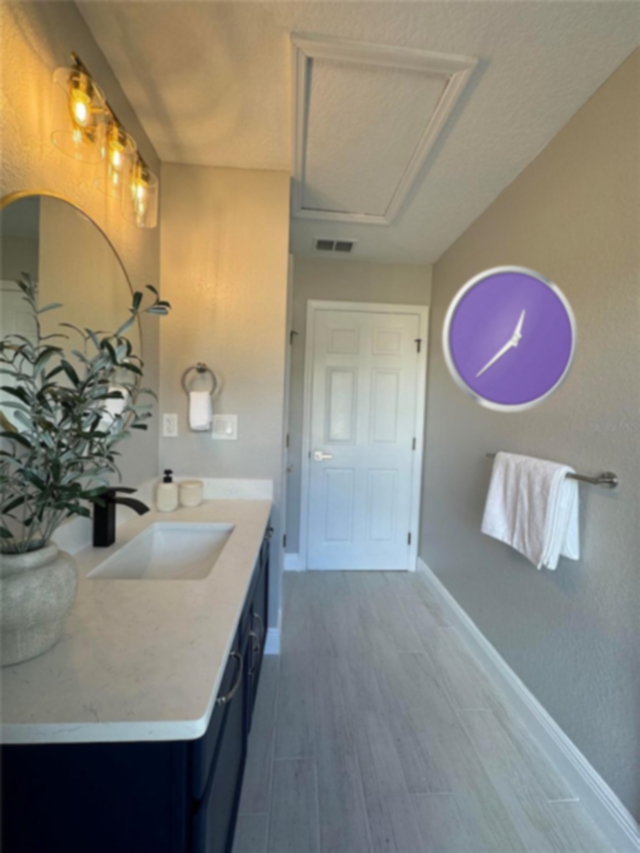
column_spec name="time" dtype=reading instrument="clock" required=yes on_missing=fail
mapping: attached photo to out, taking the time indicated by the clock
12:38
